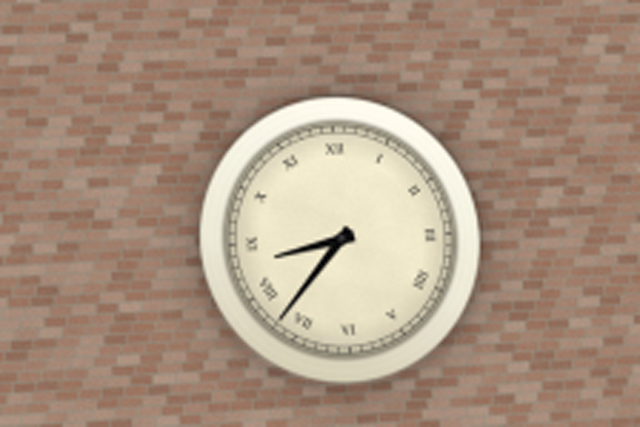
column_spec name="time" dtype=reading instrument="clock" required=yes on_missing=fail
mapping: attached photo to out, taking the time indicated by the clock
8:37
